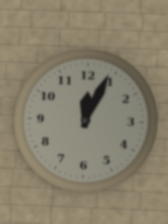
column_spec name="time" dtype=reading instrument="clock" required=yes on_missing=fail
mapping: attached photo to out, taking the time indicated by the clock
12:04
